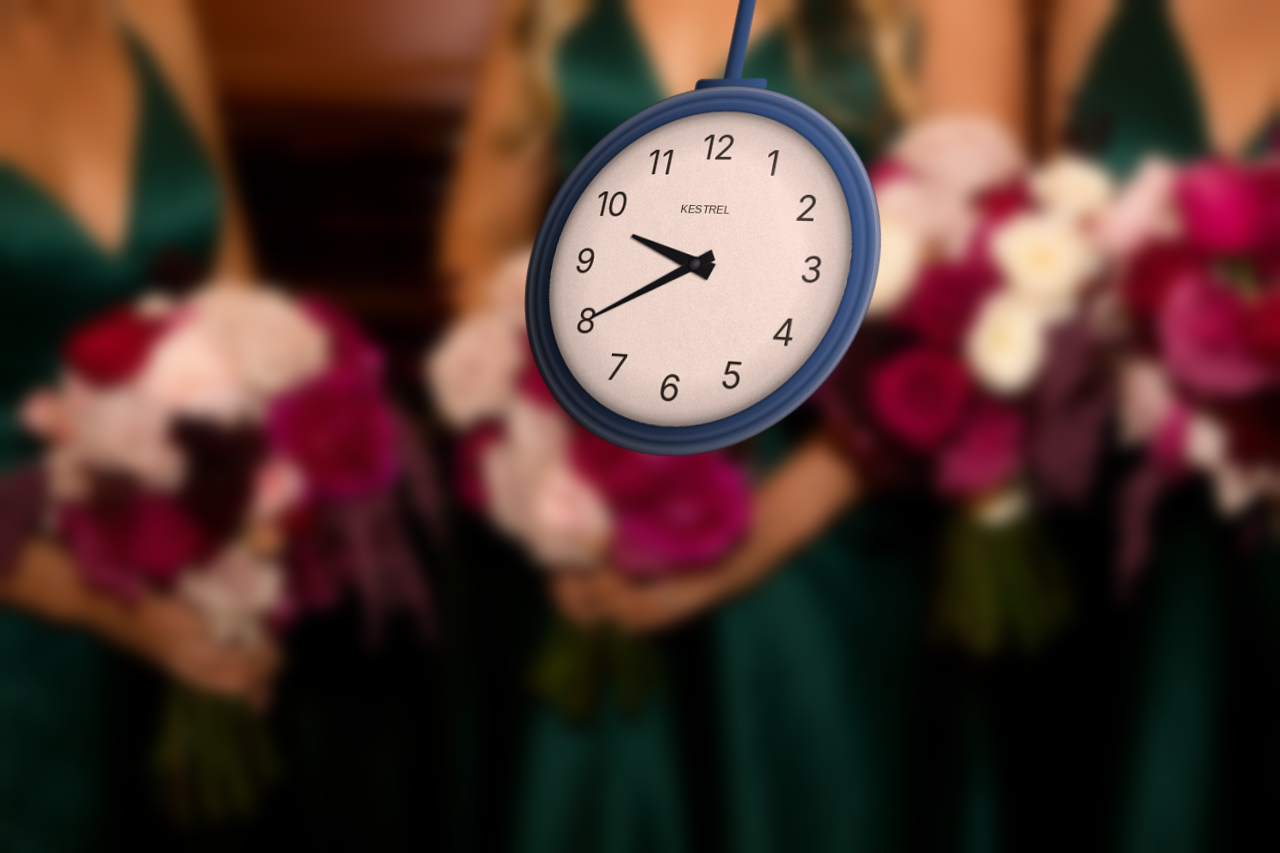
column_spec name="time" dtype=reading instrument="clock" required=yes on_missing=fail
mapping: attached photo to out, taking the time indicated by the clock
9:40
